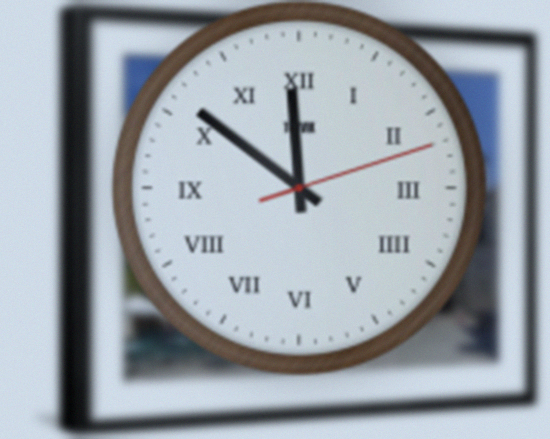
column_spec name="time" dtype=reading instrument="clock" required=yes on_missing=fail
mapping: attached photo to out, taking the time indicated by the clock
11:51:12
